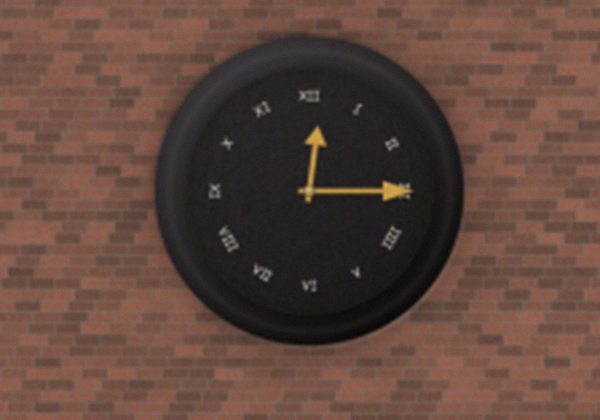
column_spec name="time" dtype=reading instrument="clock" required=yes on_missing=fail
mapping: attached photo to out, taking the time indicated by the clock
12:15
